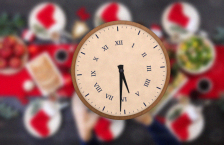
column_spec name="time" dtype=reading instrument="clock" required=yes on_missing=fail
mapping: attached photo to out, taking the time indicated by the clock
5:31
